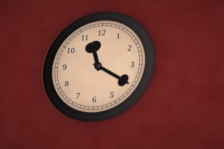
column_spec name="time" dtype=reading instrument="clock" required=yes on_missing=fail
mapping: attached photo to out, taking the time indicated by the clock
11:20
